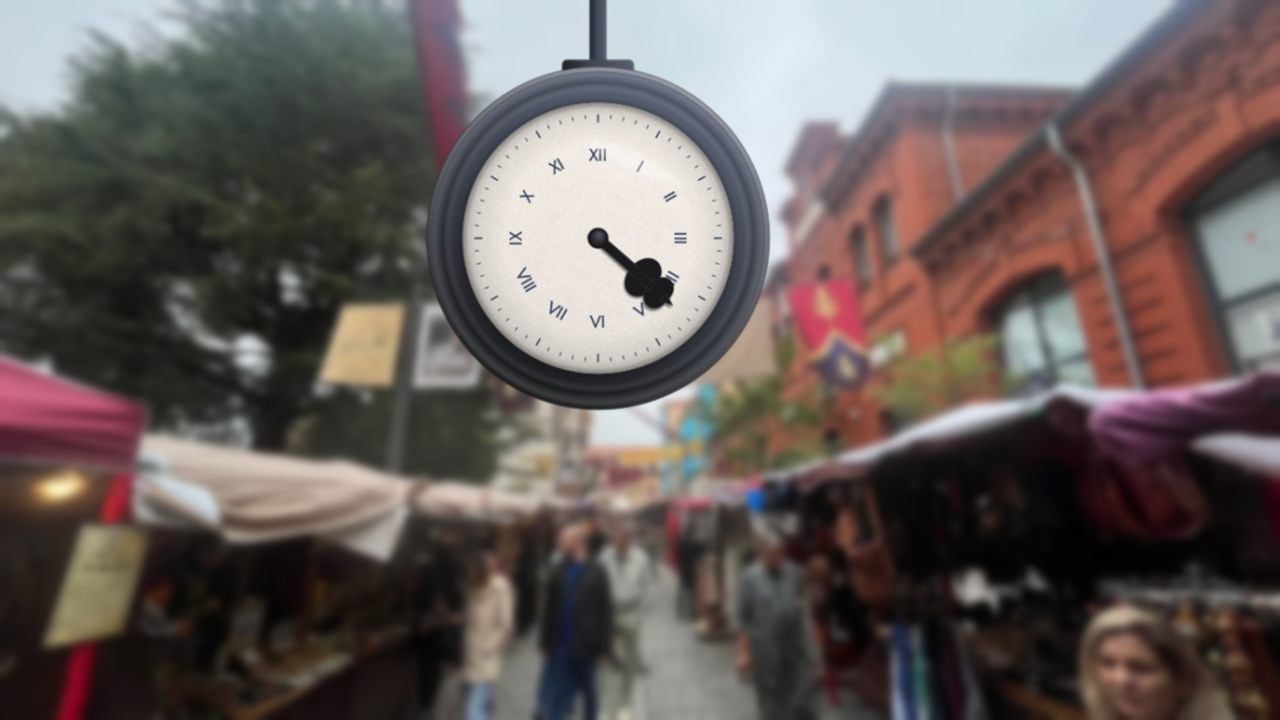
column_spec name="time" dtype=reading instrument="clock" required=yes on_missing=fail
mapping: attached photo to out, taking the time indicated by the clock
4:22
